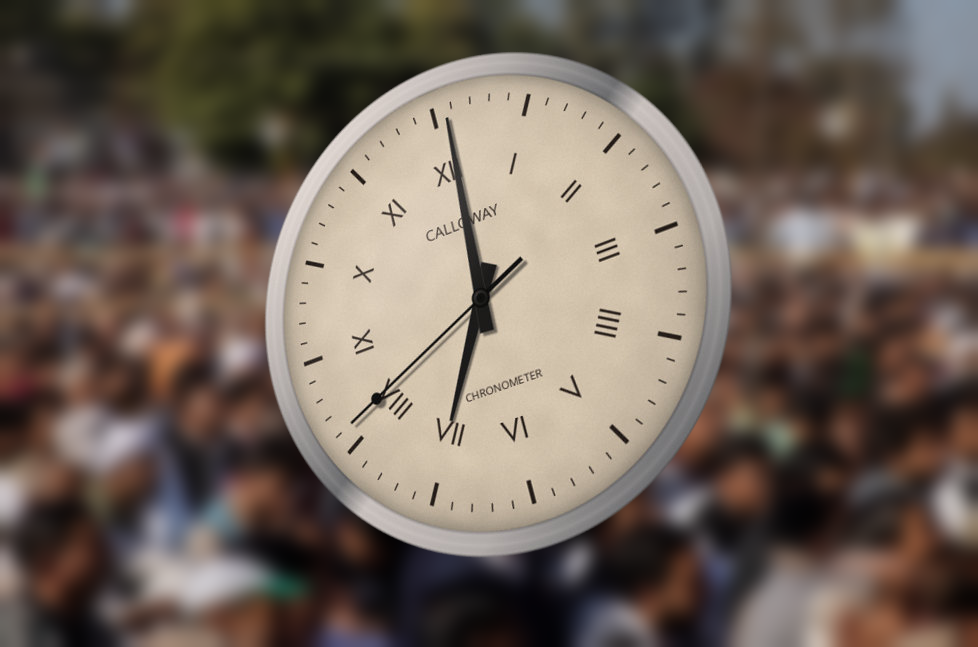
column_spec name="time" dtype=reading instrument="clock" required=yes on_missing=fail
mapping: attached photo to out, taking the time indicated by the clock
7:00:41
